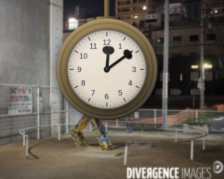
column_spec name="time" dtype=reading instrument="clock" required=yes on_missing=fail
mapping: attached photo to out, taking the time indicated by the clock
12:09
